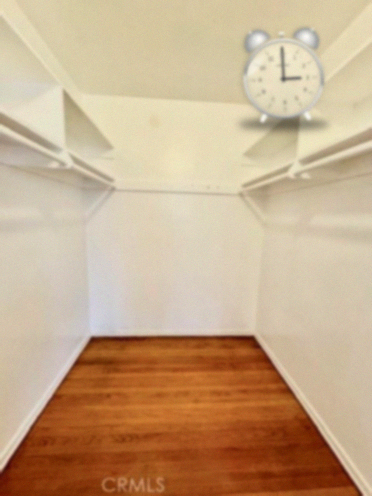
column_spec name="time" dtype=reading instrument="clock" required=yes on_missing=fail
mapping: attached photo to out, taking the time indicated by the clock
3:00
